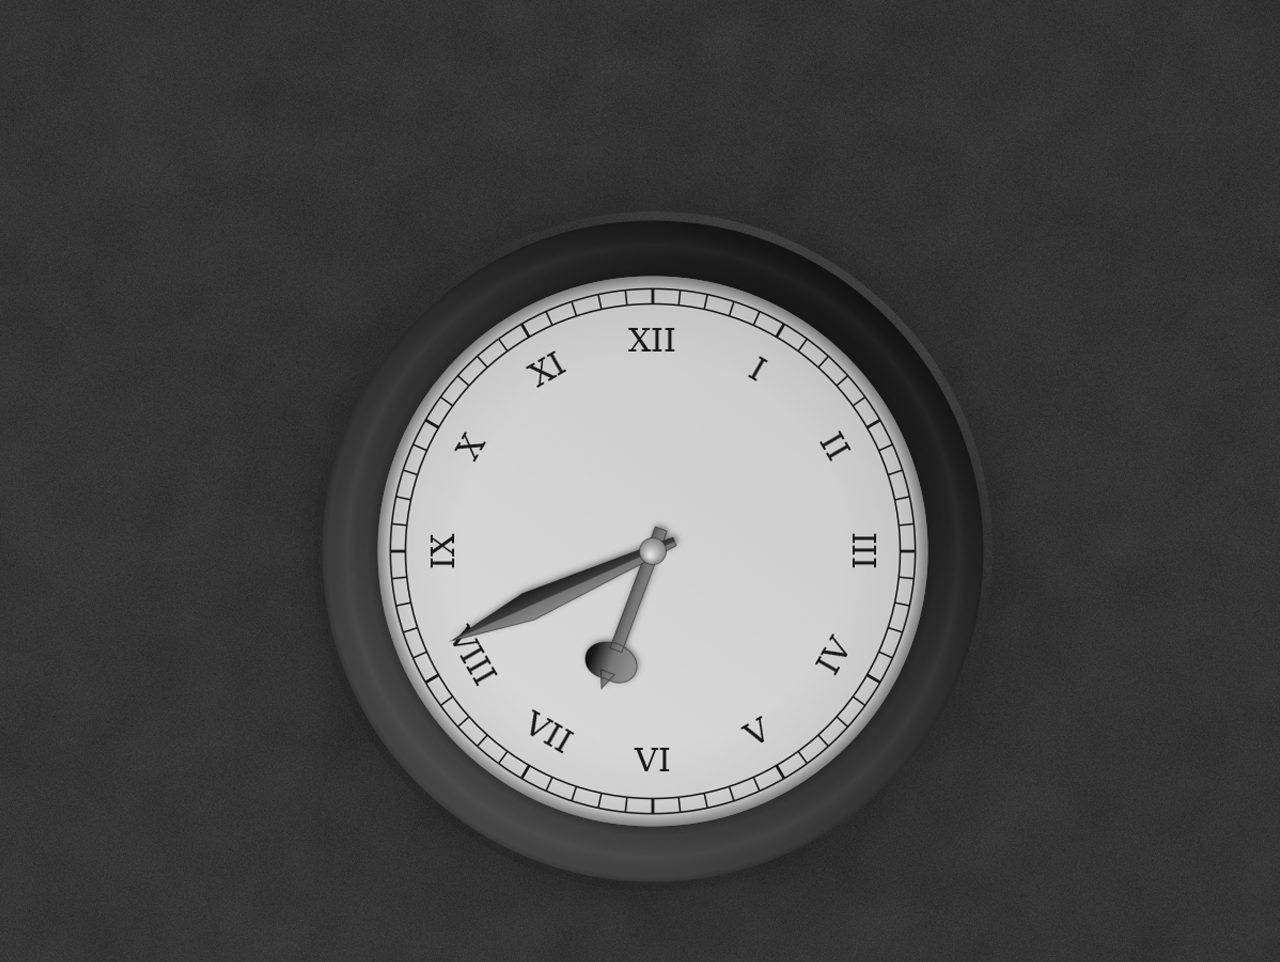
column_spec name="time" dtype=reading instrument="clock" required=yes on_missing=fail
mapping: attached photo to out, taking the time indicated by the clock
6:41
